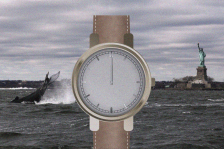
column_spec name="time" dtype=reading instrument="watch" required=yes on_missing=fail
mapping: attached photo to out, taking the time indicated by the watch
12:00
